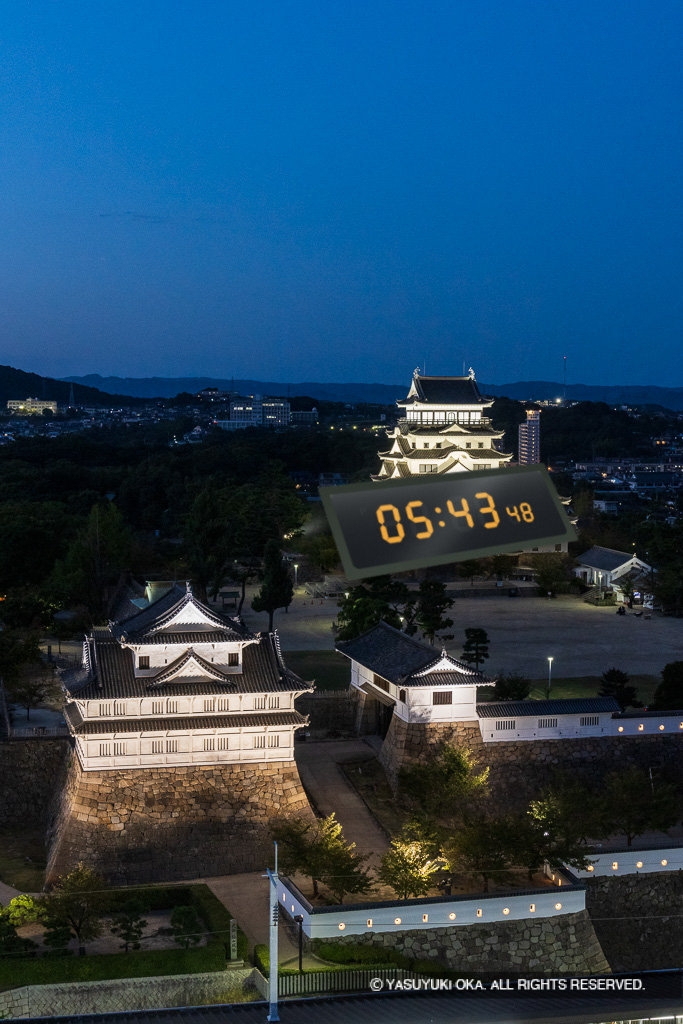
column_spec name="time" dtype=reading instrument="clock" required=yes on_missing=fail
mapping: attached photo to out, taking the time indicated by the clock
5:43:48
